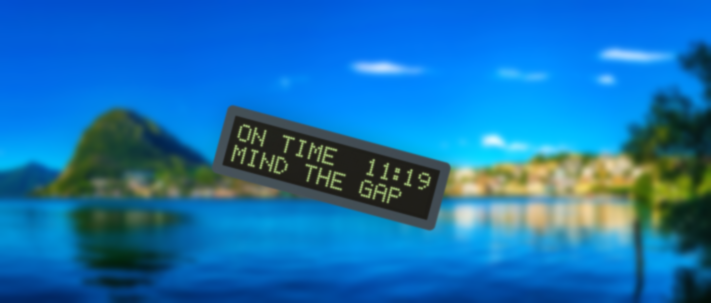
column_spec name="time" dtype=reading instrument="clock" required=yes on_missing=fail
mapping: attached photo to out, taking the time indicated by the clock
11:19
